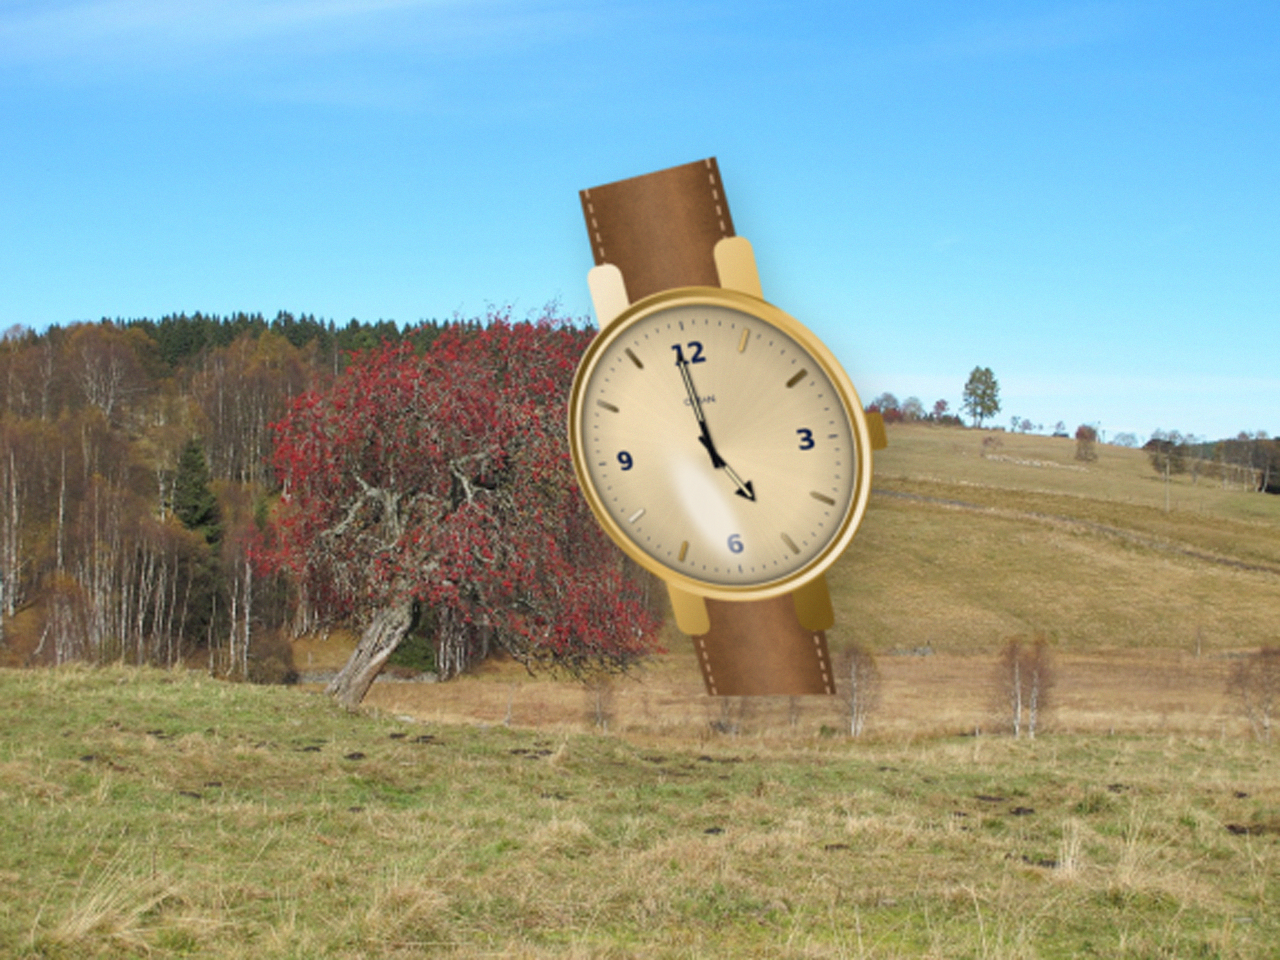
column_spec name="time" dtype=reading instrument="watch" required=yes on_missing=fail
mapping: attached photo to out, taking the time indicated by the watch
4:59
